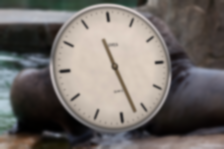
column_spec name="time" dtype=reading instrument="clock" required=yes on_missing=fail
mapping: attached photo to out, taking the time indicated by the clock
11:27
